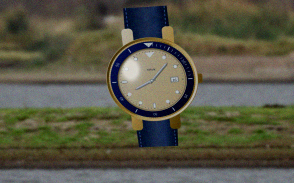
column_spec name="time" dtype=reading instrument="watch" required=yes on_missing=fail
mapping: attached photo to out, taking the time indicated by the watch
8:07
